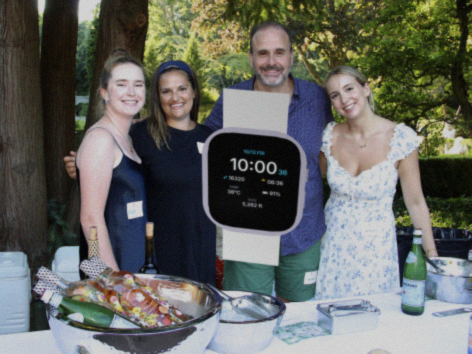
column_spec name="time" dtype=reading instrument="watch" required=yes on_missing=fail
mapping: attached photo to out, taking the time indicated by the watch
10:00
